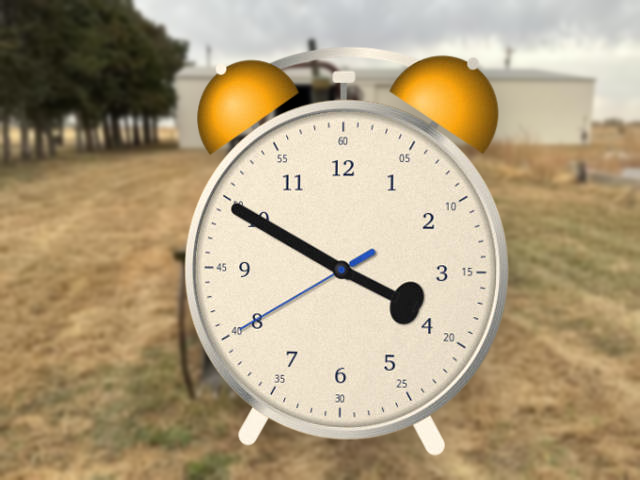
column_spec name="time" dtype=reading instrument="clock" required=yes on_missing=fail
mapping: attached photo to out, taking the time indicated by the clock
3:49:40
